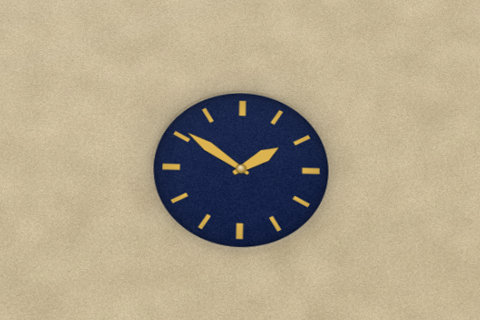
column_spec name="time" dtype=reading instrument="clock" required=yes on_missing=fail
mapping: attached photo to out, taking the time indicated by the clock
1:51
